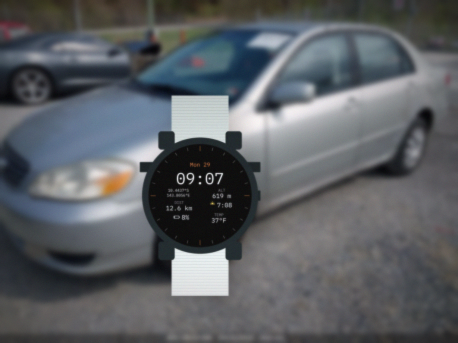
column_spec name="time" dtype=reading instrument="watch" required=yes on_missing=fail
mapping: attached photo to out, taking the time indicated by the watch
9:07
